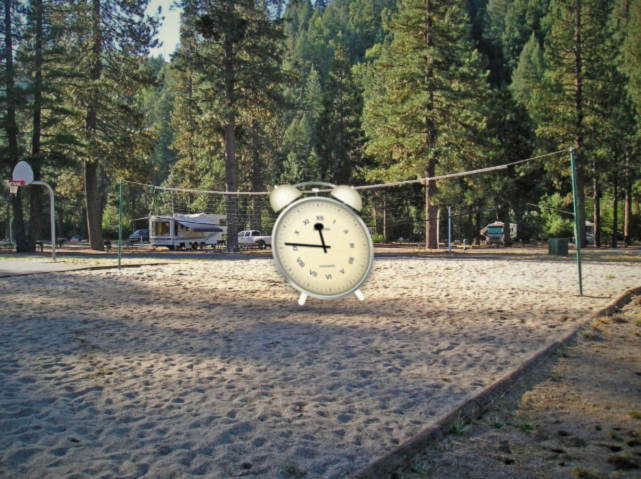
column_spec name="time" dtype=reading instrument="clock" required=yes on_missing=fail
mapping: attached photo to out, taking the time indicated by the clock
11:46
